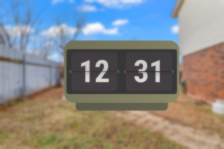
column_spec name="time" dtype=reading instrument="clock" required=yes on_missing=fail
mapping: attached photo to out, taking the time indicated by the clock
12:31
